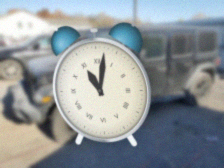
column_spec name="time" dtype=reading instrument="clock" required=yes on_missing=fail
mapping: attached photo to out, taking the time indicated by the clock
11:02
